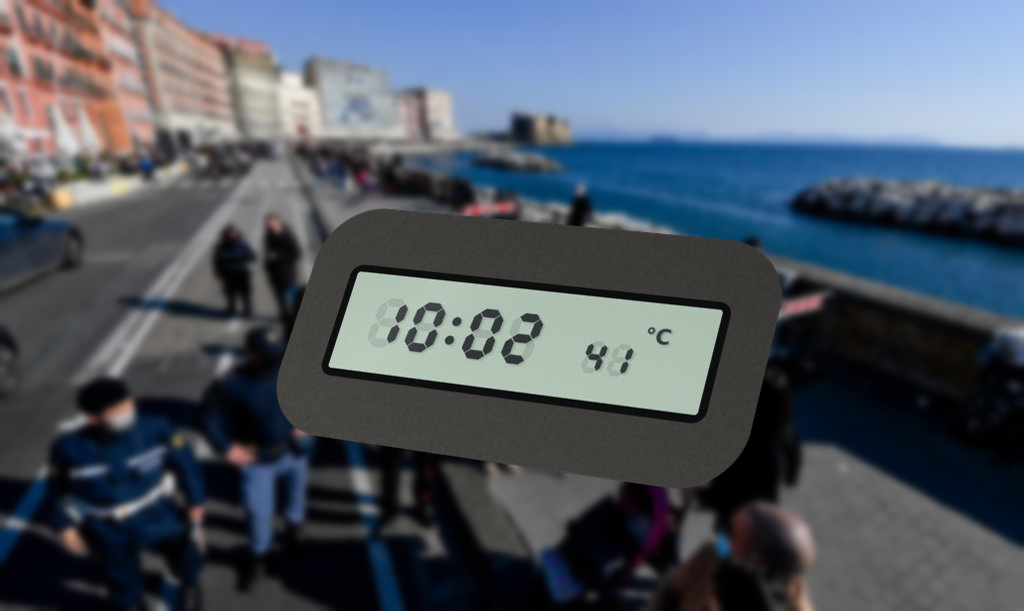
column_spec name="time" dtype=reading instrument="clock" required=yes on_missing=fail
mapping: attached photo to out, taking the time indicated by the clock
10:02
